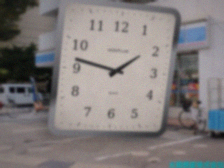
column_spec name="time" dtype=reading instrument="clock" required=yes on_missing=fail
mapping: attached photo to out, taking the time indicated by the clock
1:47
